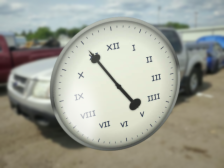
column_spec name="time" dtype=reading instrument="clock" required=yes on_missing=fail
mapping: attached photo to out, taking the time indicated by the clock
4:55
